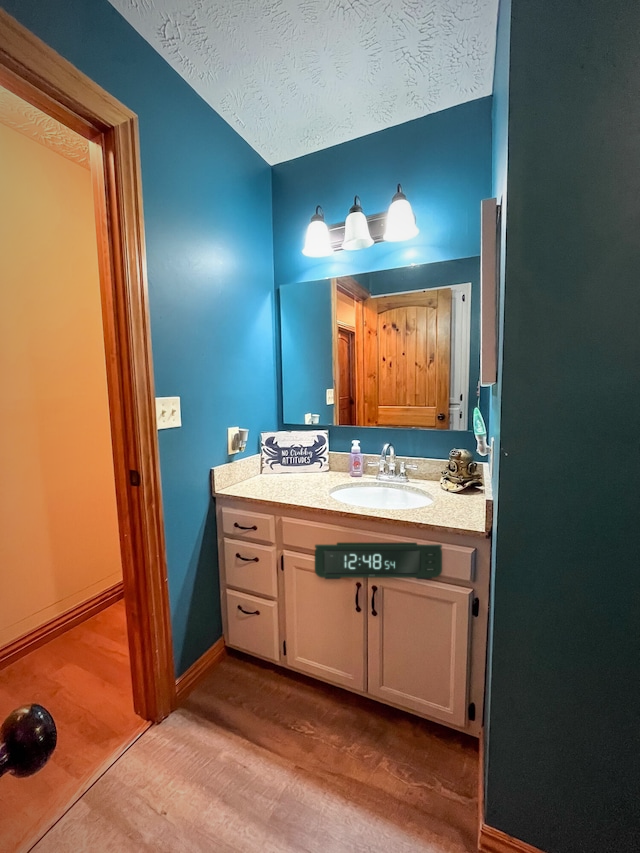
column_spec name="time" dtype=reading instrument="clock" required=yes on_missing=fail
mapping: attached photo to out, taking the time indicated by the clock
12:48
